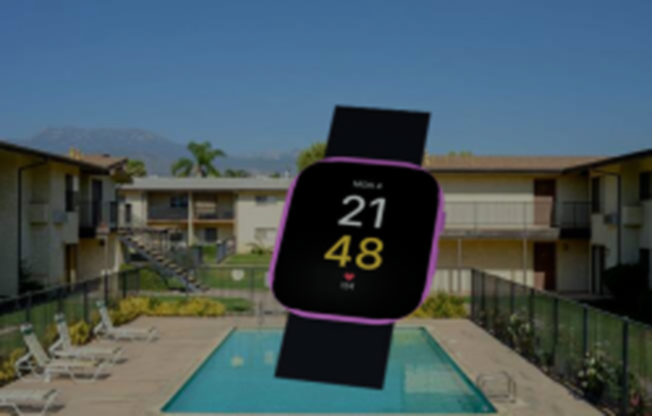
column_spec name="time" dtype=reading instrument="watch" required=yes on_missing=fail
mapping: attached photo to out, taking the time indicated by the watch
21:48
